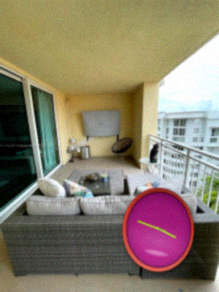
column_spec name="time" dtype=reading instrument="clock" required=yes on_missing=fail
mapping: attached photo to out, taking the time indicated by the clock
3:48
